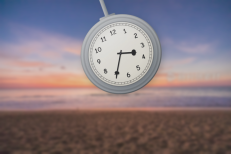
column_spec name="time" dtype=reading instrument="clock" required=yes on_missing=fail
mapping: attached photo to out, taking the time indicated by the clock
3:35
